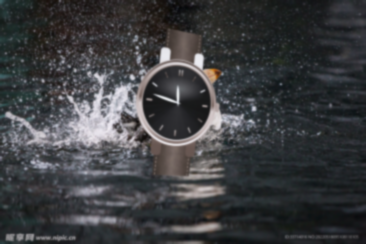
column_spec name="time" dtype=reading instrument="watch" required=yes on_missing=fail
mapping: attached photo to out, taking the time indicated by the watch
11:47
